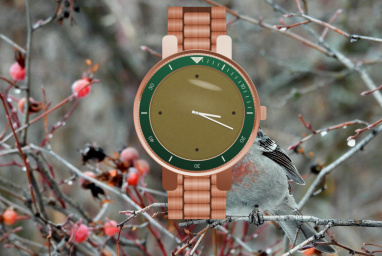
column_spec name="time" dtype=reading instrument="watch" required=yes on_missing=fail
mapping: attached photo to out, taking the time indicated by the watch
3:19
